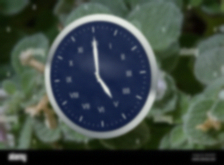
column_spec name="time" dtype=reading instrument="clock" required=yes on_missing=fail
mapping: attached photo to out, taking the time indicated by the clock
5:00
